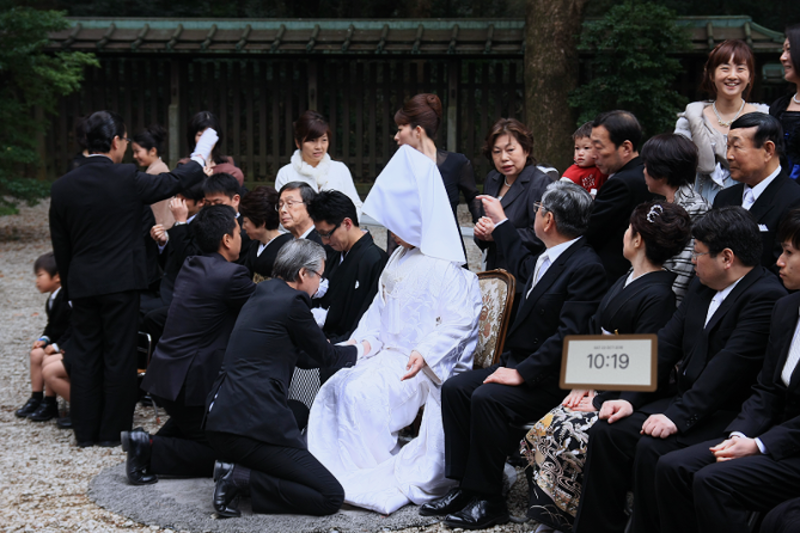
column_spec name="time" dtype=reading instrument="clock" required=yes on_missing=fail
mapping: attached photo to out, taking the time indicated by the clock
10:19
